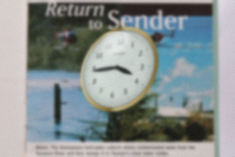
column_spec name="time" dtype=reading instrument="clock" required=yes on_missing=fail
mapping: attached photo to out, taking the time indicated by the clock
3:44
